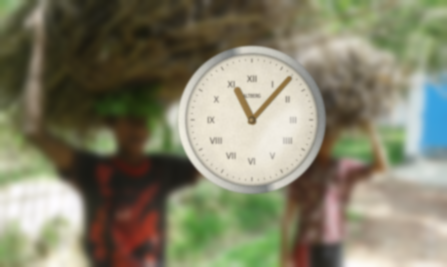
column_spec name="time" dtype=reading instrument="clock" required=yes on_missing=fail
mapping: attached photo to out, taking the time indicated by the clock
11:07
